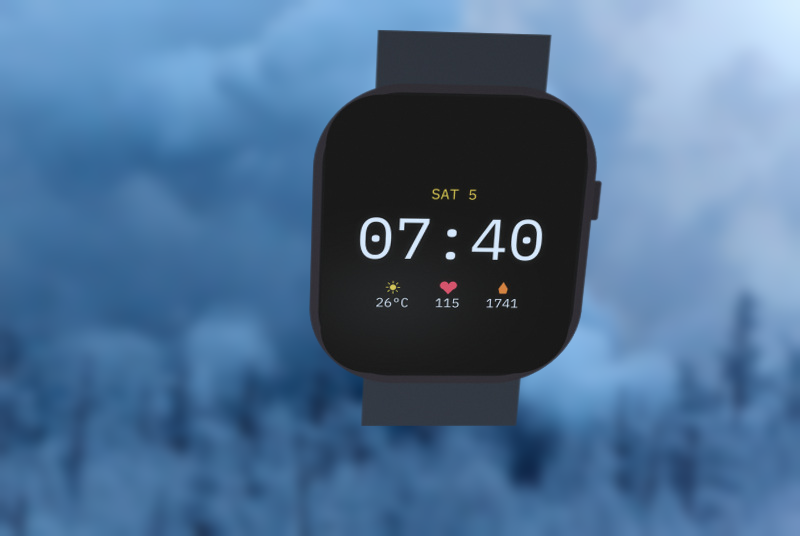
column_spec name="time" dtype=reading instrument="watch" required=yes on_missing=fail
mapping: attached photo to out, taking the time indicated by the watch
7:40
